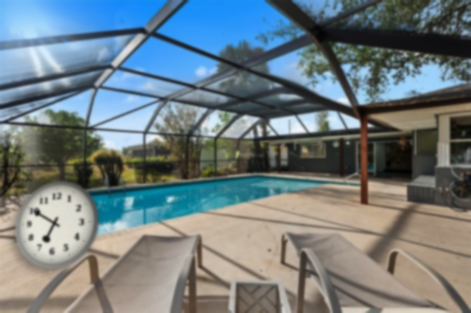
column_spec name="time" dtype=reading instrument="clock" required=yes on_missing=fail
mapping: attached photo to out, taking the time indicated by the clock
6:50
